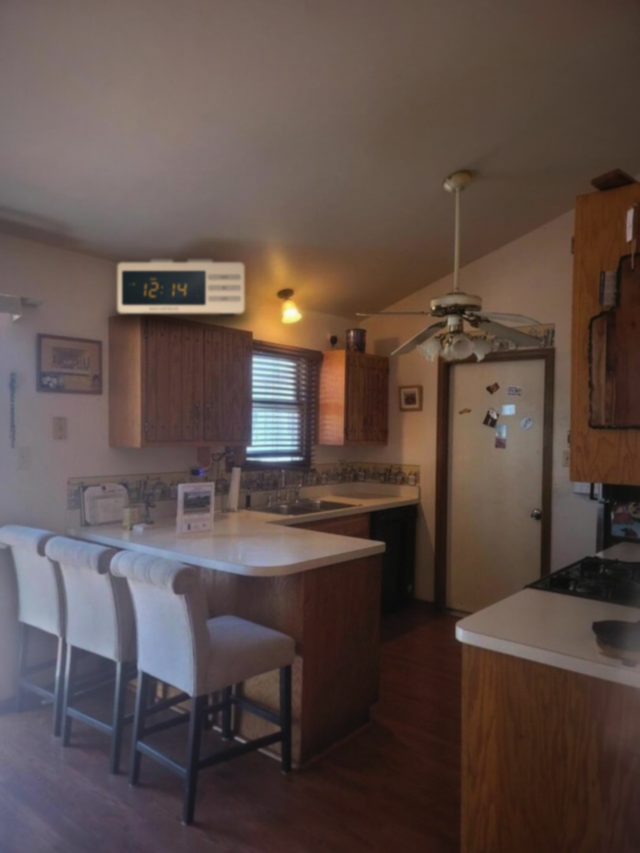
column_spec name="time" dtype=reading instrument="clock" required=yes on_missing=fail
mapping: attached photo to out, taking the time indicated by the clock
12:14
